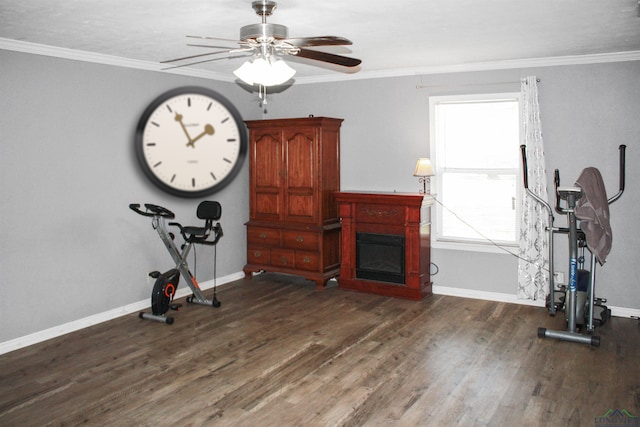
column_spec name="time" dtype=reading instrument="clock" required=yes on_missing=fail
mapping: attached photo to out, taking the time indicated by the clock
1:56
